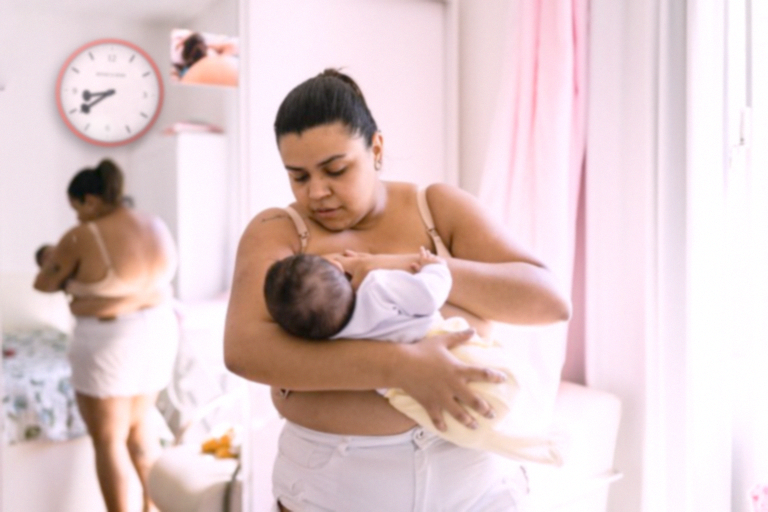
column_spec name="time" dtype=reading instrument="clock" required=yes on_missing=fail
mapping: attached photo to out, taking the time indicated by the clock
8:39
